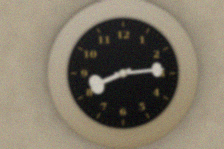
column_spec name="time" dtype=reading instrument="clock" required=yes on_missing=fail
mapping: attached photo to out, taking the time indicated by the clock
8:14
